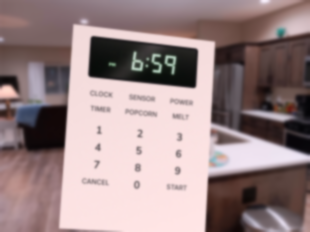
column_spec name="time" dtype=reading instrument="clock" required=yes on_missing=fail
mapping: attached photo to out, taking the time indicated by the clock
6:59
